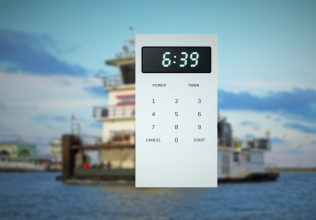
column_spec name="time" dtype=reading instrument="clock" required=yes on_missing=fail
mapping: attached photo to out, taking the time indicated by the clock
6:39
